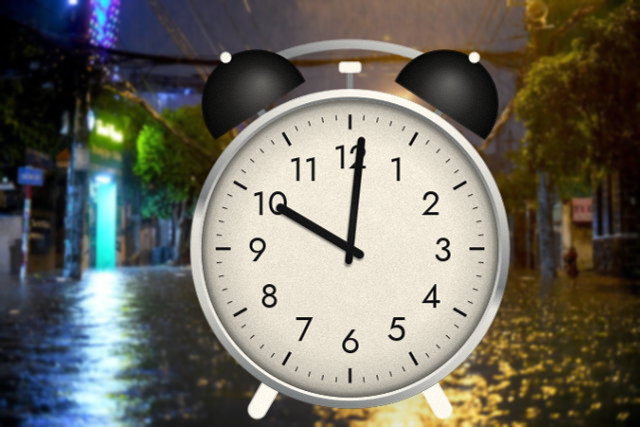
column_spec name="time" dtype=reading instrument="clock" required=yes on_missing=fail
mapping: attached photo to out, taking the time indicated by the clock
10:01
